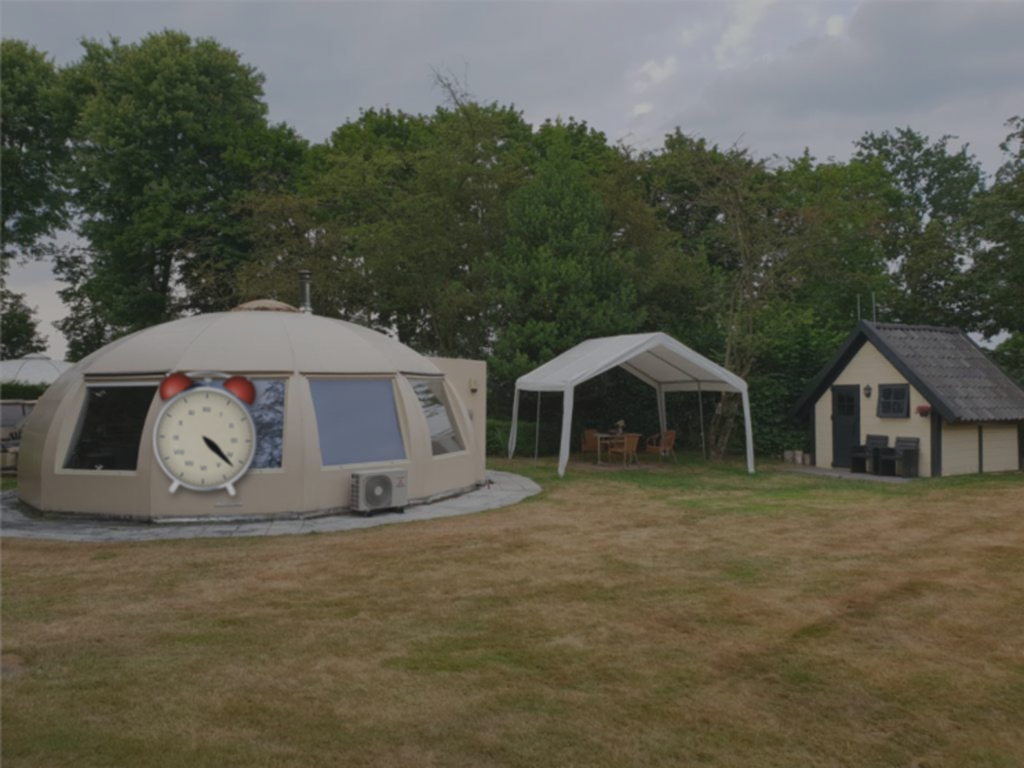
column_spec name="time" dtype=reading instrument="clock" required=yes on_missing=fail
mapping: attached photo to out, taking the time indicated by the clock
4:22
